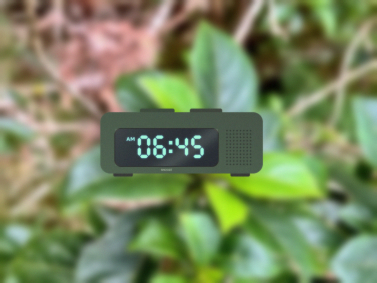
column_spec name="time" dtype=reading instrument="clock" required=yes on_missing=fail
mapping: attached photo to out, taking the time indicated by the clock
6:45
